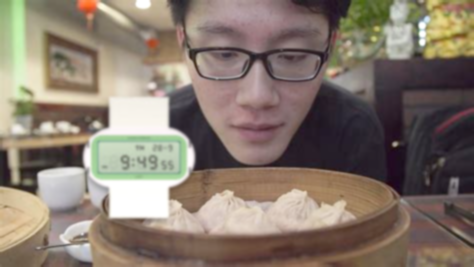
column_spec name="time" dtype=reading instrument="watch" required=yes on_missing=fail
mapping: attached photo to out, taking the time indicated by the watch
9:49
